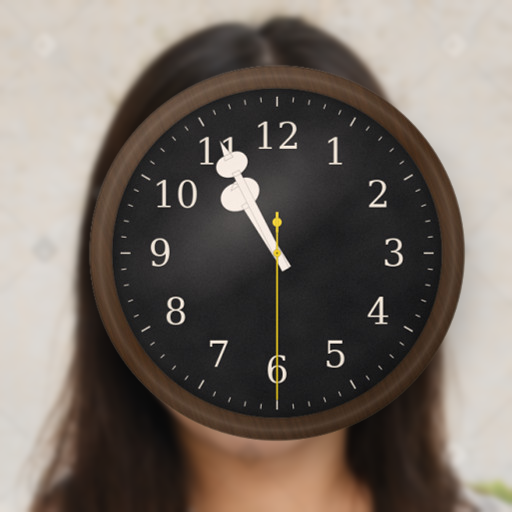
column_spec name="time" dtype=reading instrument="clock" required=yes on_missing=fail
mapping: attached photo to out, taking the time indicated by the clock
10:55:30
